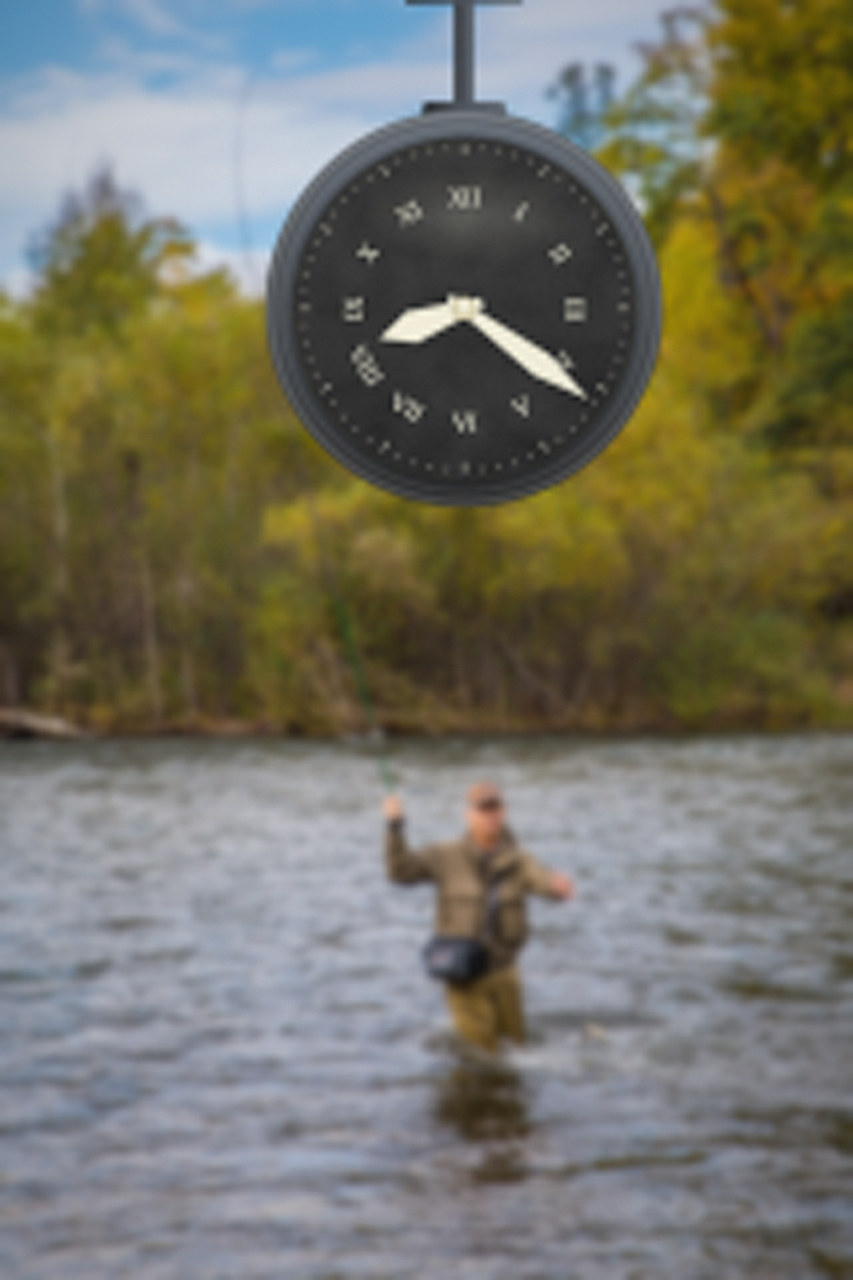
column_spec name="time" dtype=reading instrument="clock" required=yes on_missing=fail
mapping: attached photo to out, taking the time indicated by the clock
8:21
